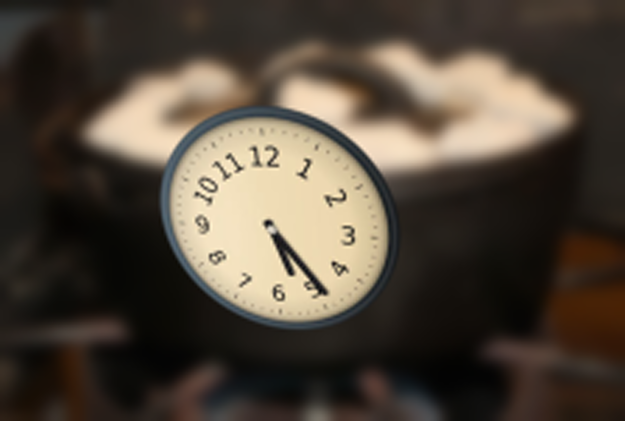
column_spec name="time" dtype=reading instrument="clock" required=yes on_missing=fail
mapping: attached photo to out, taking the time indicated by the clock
5:24
